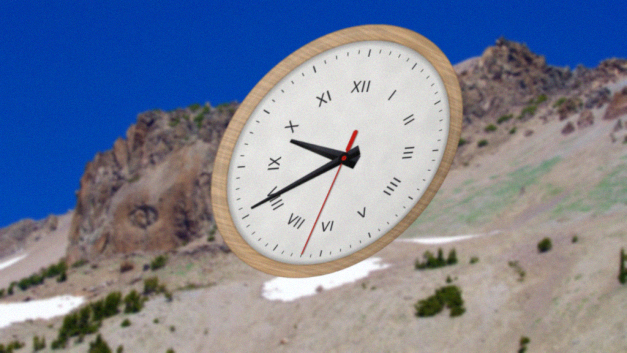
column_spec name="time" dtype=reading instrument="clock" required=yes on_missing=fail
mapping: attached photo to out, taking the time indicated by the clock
9:40:32
